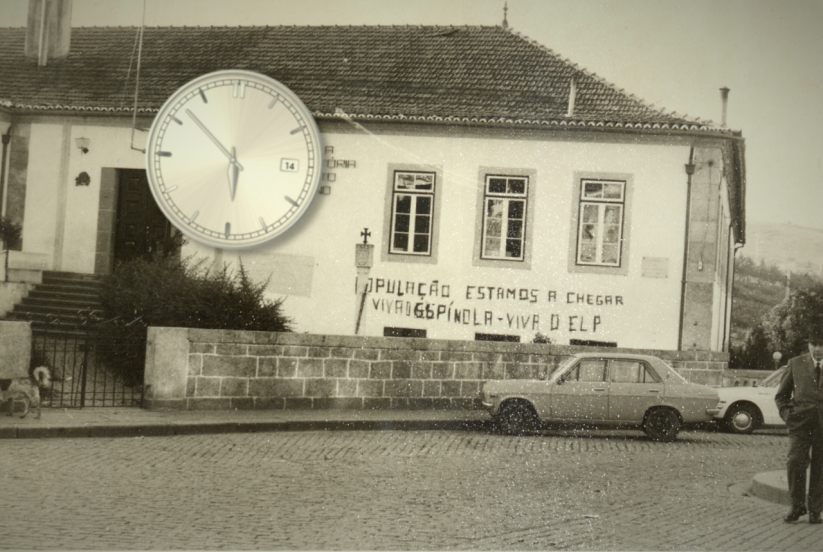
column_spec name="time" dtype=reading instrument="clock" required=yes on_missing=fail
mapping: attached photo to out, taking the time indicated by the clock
5:52
